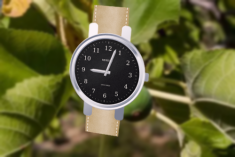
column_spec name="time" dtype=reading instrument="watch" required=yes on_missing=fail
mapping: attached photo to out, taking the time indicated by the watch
9:03
